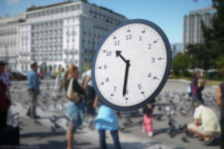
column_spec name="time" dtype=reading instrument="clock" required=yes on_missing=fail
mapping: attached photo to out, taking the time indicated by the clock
10:31
